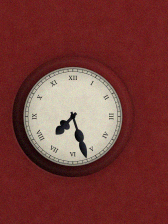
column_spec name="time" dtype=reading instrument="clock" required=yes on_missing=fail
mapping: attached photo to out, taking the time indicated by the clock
7:27
